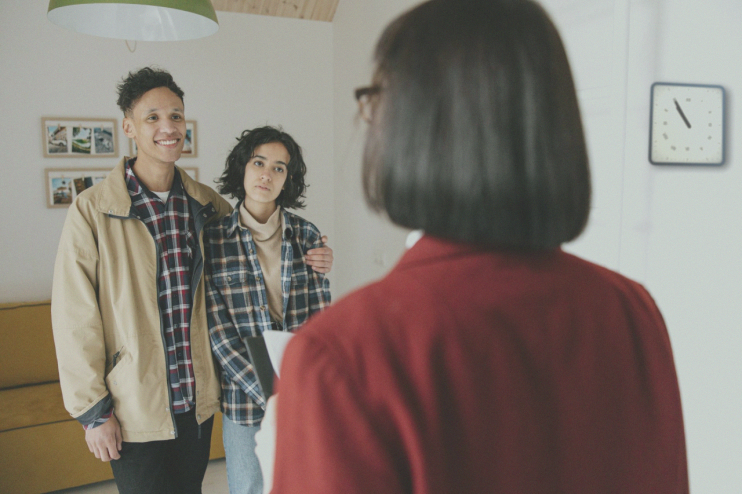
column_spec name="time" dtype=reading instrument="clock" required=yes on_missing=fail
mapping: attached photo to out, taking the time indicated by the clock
10:55
